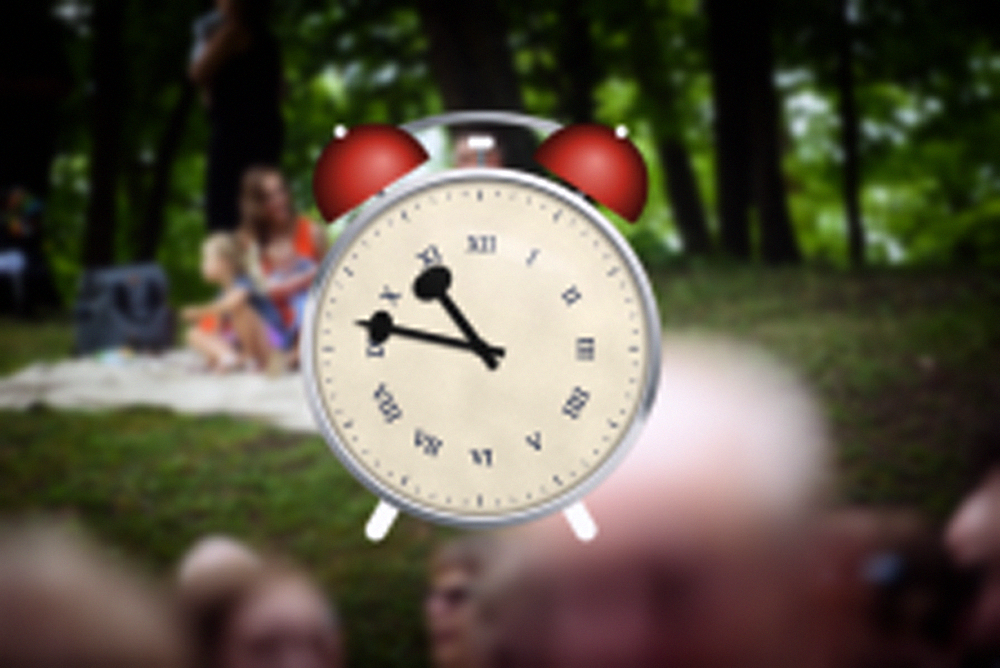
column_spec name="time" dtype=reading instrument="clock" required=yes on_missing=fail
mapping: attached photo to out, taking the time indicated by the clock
10:47
